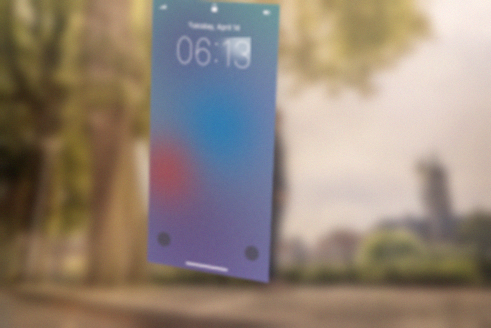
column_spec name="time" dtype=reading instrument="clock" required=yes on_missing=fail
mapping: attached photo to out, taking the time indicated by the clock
6:13
